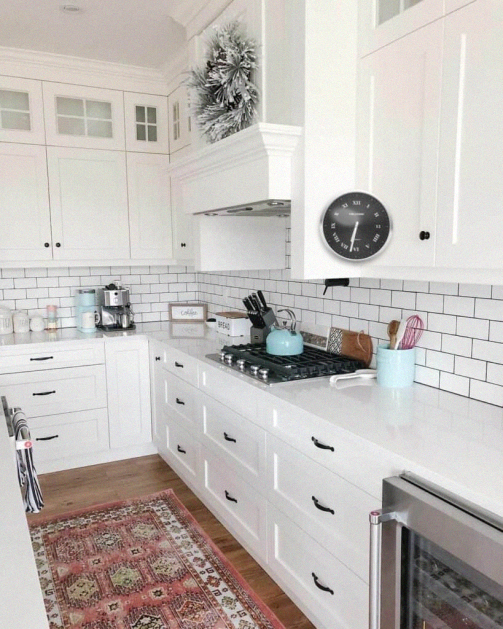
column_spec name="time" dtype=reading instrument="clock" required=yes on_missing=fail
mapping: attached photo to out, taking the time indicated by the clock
6:32
